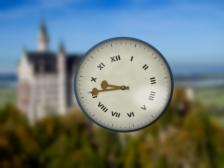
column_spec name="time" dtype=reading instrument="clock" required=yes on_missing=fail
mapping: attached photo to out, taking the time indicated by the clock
9:46
